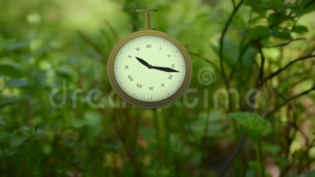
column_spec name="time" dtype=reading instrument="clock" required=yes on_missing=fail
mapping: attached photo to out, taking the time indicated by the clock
10:17
